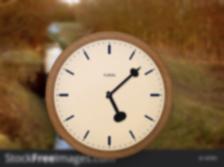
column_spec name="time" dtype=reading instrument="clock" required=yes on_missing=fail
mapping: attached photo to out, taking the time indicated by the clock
5:08
